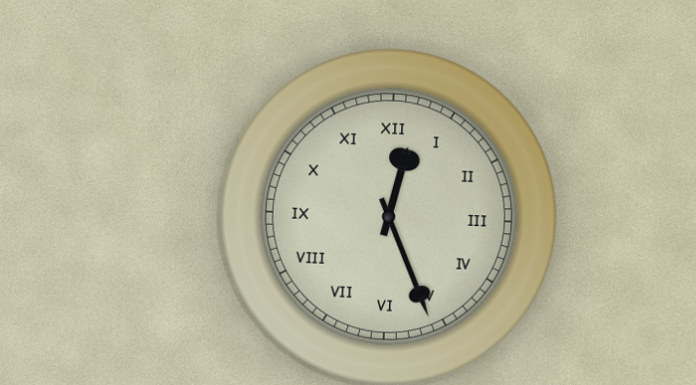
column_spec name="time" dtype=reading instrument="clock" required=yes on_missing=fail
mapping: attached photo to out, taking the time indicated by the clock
12:26
